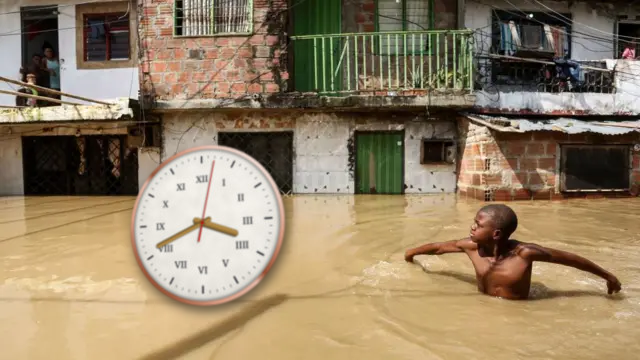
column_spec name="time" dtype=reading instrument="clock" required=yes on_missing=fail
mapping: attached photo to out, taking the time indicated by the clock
3:41:02
